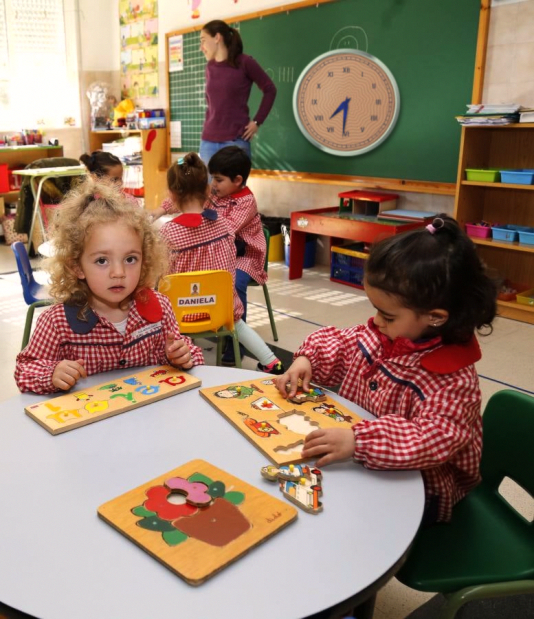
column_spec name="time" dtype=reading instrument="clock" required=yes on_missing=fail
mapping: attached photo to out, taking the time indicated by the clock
7:31
